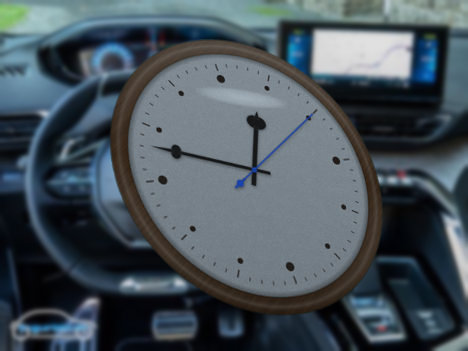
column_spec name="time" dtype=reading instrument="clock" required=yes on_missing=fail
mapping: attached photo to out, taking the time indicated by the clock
12:48:10
